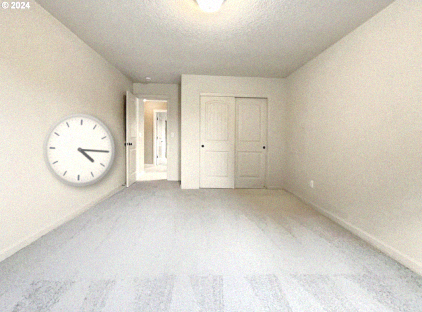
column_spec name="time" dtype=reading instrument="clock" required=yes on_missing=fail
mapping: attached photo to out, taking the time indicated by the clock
4:15
